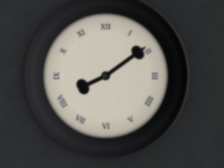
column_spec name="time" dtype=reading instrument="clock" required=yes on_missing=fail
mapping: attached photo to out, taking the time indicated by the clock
8:09
